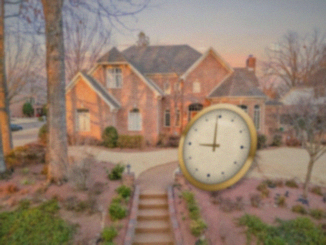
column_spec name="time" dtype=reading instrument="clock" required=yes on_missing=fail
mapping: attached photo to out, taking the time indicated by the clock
8:59
